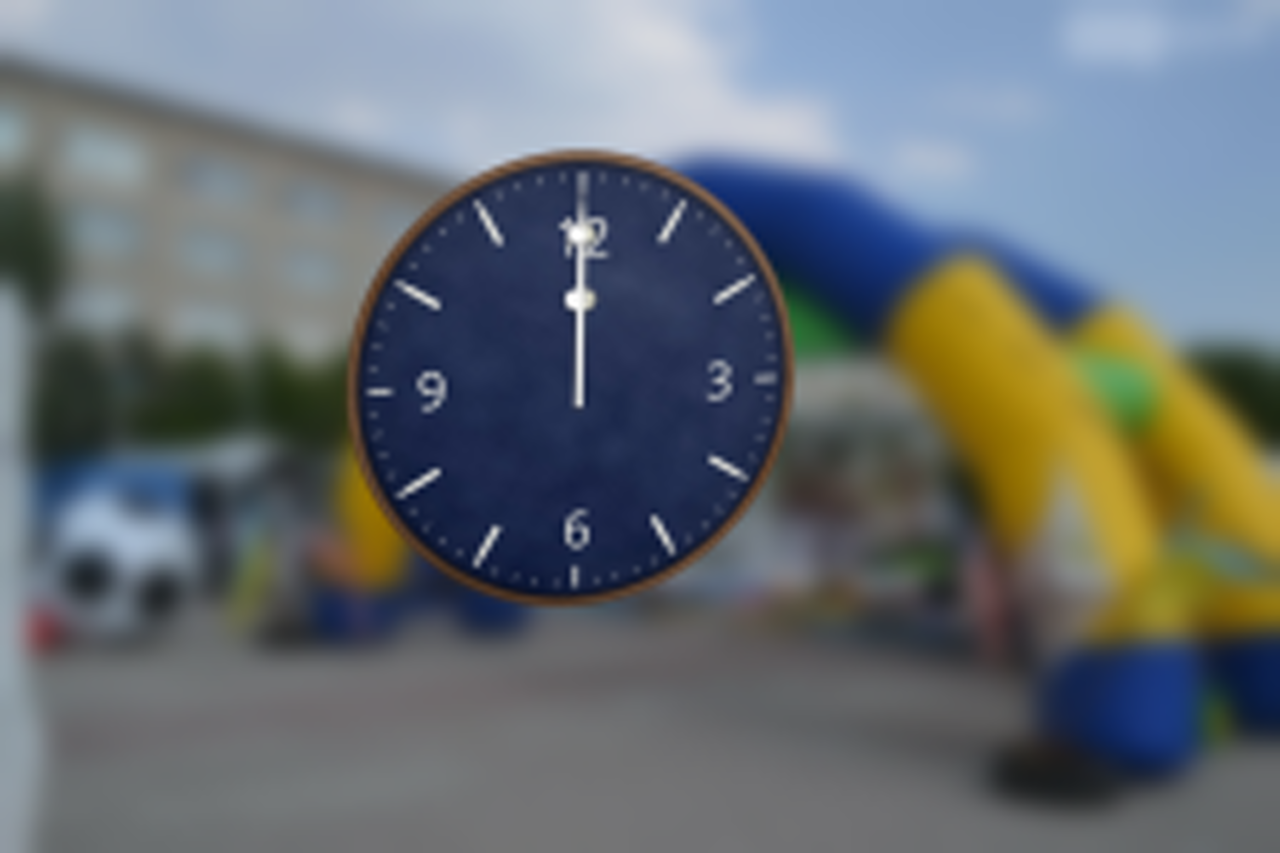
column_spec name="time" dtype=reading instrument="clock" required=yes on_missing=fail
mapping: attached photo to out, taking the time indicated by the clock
12:00
